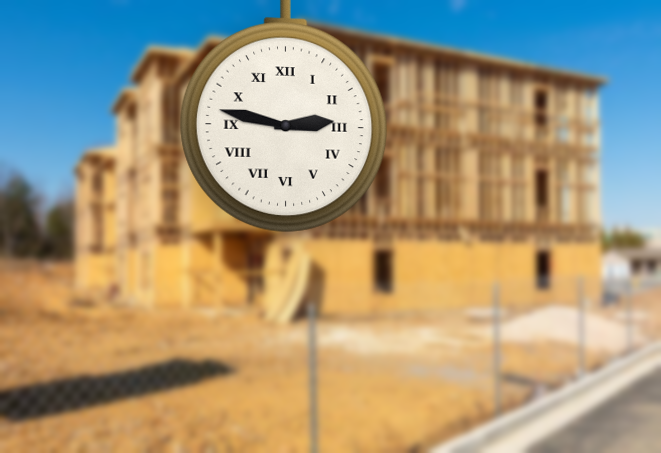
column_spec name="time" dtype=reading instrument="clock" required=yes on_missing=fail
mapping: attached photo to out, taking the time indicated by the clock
2:47
